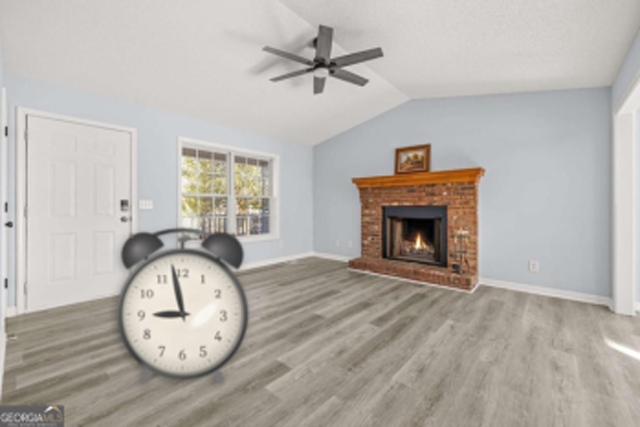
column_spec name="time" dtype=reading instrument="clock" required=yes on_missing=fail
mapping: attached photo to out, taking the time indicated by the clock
8:58
